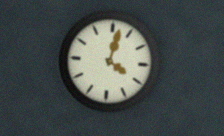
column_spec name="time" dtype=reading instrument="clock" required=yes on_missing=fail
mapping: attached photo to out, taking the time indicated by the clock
4:02
